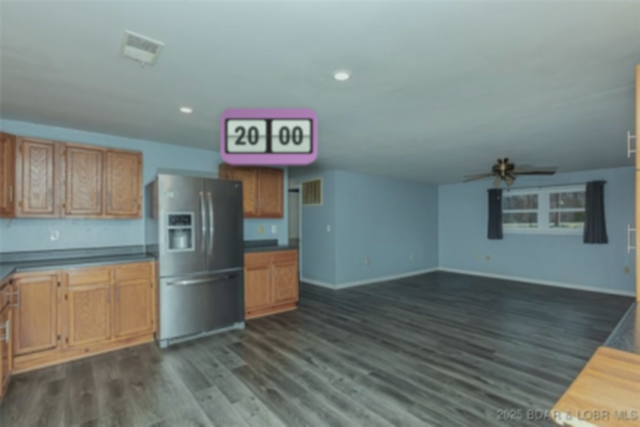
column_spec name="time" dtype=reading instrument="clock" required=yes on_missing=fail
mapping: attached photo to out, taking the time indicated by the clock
20:00
